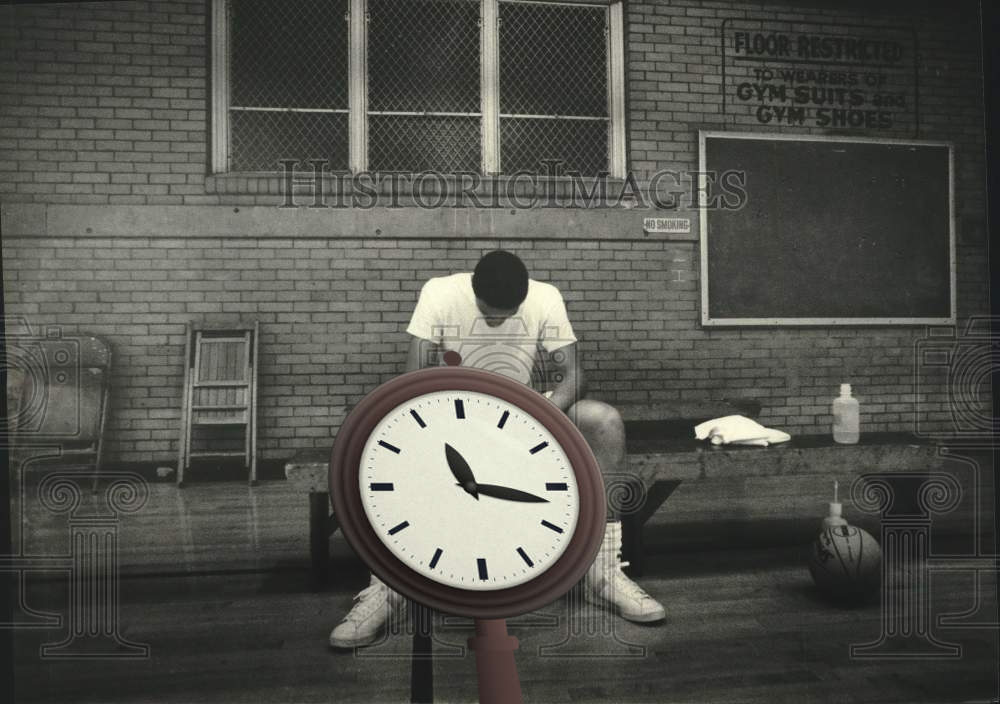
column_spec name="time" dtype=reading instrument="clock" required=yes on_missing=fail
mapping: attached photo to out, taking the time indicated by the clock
11:17
